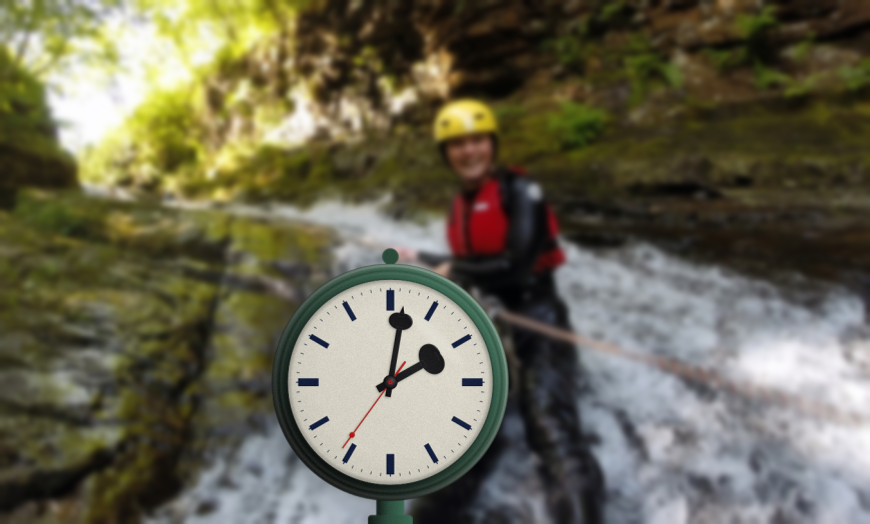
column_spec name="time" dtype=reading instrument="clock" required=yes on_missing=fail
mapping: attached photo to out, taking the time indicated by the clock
2:01:36
